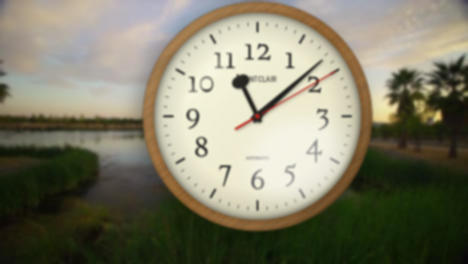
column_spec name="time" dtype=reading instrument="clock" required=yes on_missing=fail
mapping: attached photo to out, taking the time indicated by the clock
11:08:10
